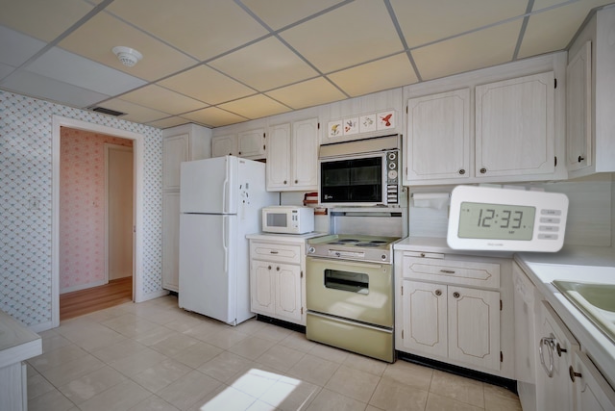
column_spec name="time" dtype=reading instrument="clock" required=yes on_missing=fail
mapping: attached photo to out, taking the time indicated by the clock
12:33
